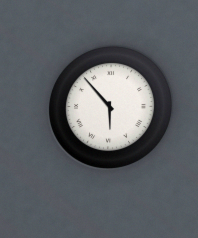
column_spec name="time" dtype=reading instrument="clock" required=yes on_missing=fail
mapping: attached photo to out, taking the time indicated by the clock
5:53
